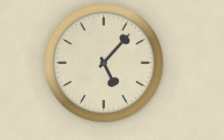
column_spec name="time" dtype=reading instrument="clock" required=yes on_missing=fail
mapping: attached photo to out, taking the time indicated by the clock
5:07
